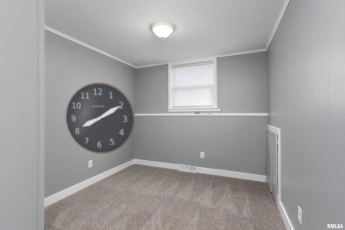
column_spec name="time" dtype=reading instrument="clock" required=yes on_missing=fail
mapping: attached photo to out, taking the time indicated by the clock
8:10
